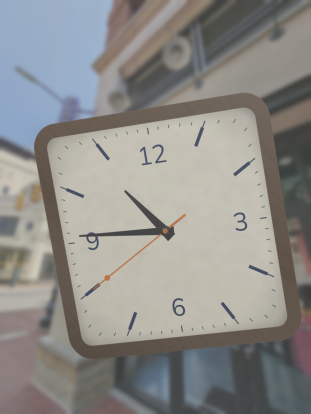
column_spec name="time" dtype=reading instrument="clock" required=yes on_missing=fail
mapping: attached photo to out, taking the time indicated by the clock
10:45:40
